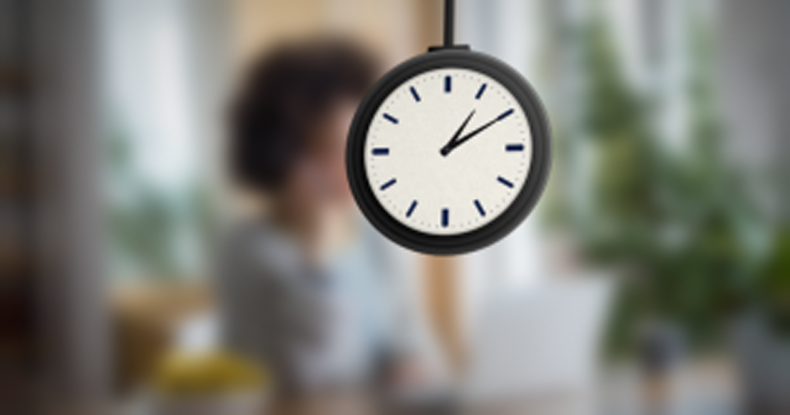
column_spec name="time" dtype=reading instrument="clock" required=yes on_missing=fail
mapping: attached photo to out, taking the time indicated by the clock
1:10
